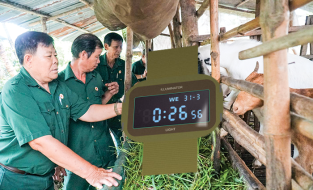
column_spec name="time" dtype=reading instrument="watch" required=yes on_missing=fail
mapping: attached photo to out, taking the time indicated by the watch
0:26:56
